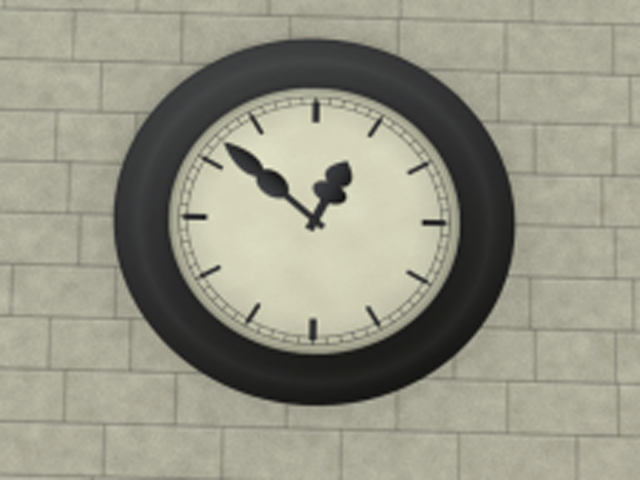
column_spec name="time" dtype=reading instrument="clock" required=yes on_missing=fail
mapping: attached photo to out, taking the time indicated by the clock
12:52
